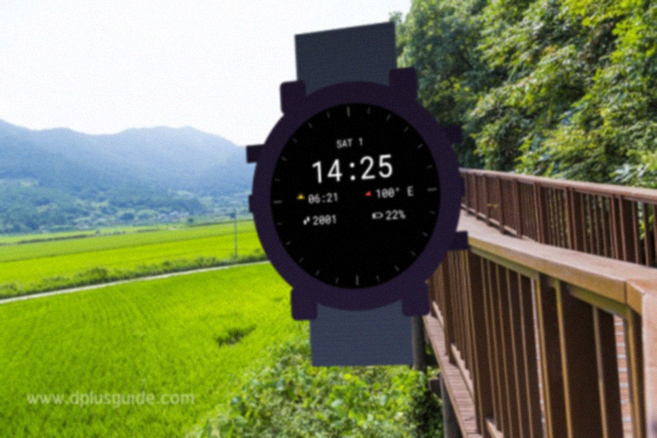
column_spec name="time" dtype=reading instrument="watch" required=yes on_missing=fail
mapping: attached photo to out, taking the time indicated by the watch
14:25
